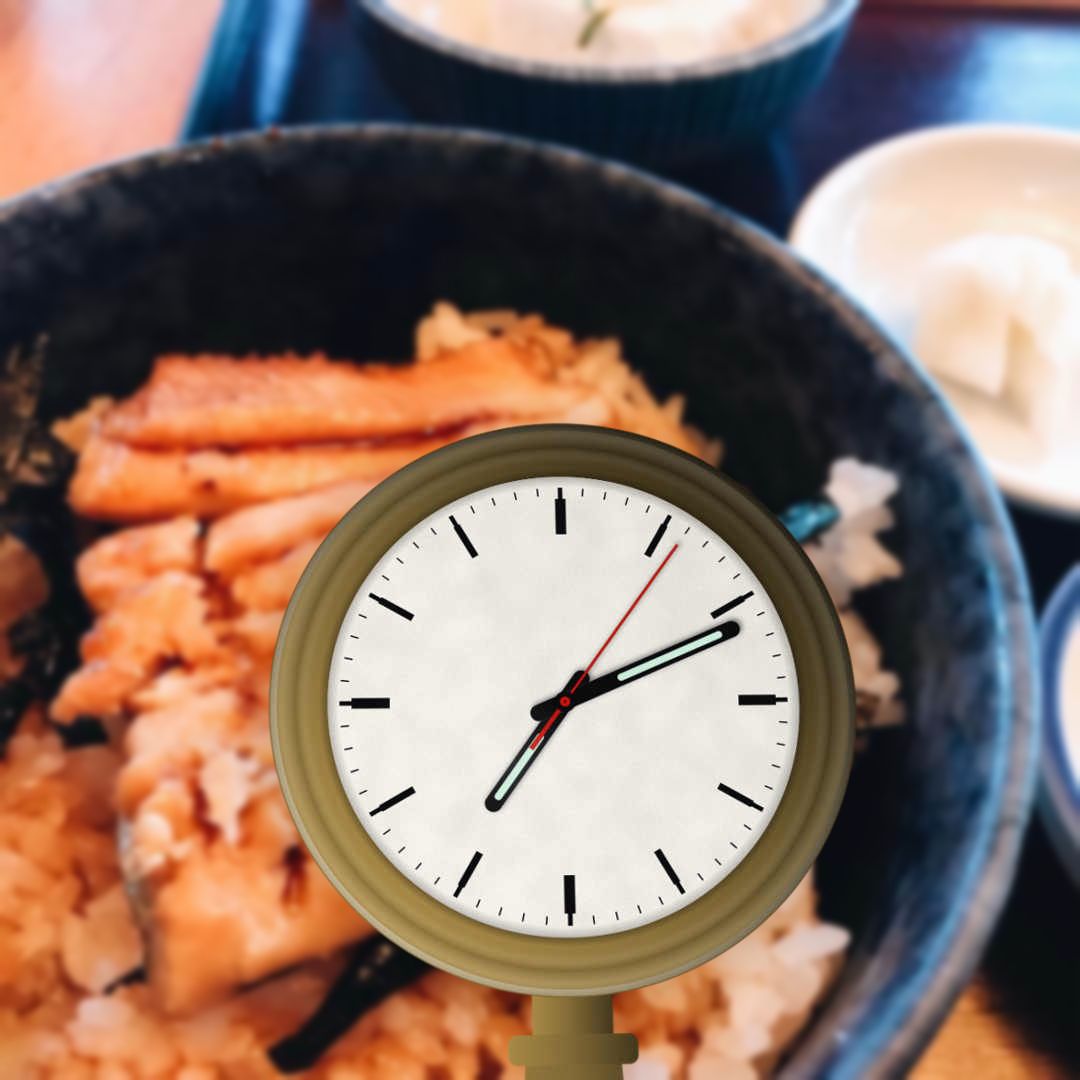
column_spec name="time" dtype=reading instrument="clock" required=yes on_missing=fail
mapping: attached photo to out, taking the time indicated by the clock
7:11:06
